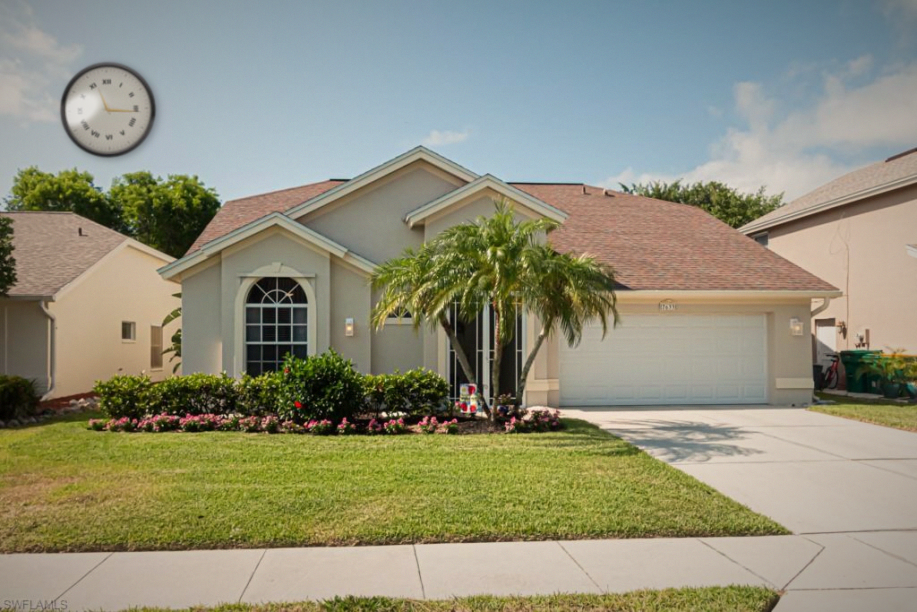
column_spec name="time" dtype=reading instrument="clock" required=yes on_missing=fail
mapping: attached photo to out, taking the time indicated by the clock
11:16
